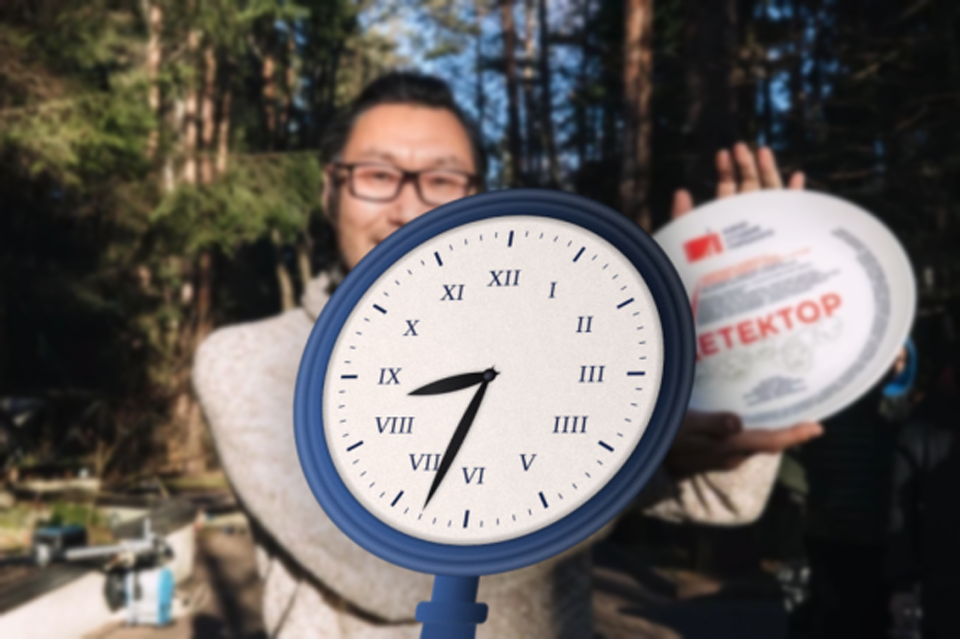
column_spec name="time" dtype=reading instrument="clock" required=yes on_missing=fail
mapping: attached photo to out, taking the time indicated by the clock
8:33
